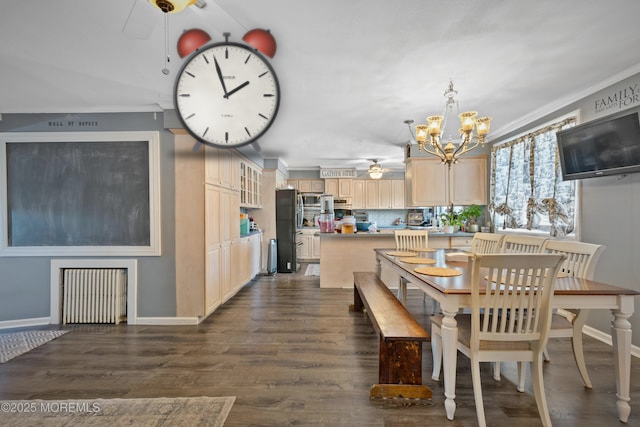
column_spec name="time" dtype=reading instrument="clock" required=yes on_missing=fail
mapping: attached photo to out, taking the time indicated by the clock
1:57
